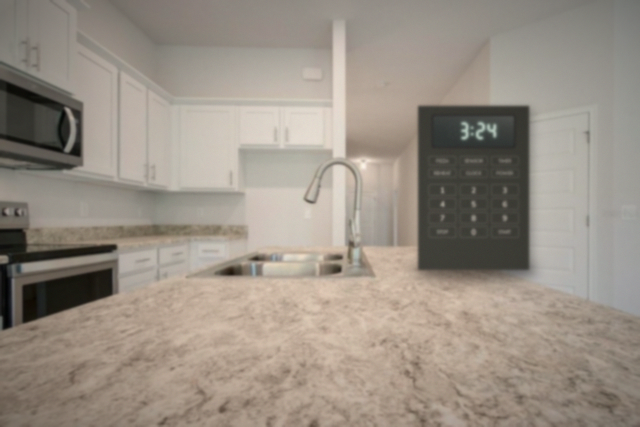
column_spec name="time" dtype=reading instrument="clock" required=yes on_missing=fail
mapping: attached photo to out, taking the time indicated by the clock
3:24
